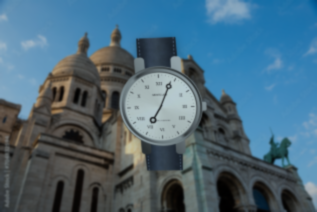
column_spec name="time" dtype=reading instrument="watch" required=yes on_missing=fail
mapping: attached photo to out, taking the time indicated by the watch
7:04
